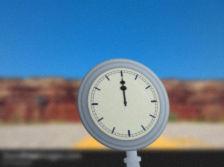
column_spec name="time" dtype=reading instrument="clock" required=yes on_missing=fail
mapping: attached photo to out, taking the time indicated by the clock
12:00
